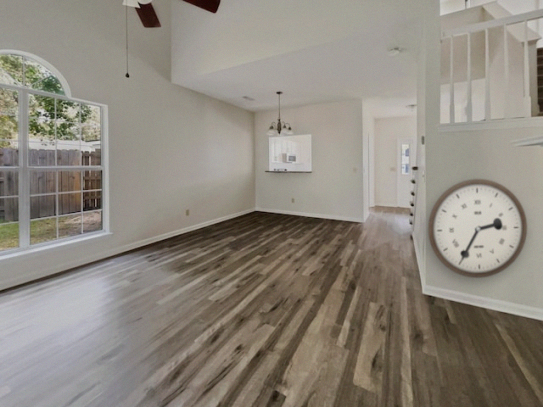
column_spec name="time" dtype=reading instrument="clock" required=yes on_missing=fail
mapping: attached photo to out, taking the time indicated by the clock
2:35
